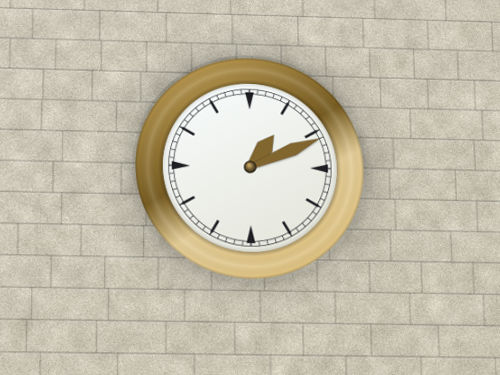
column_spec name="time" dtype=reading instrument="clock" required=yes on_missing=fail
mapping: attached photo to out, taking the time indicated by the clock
1:11
